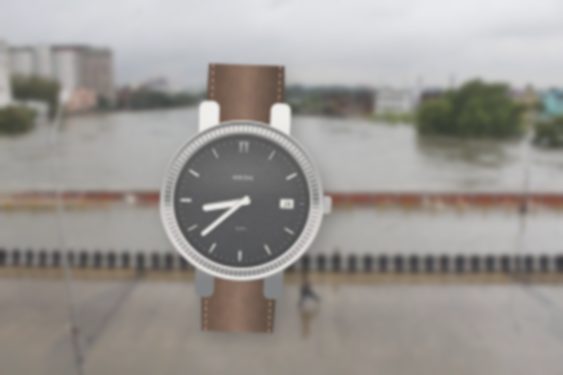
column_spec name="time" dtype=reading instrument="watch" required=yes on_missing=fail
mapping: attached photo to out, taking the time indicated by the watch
8:38
